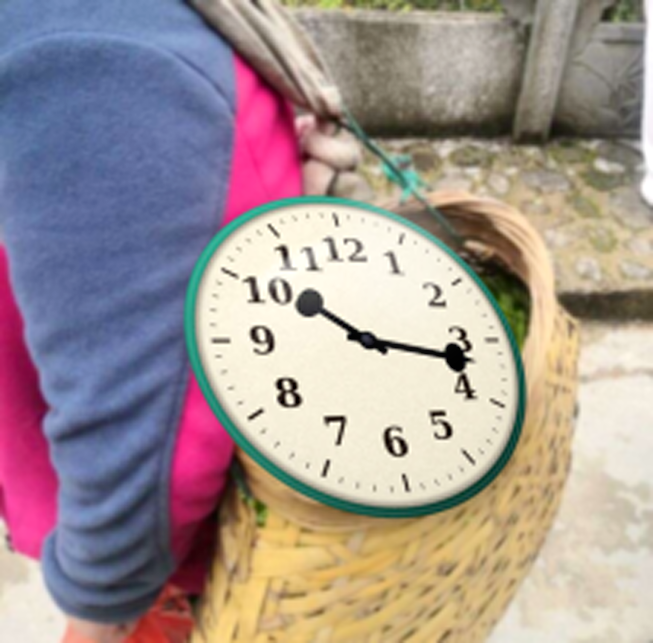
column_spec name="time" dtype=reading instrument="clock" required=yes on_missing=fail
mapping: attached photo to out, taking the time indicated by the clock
10:17
